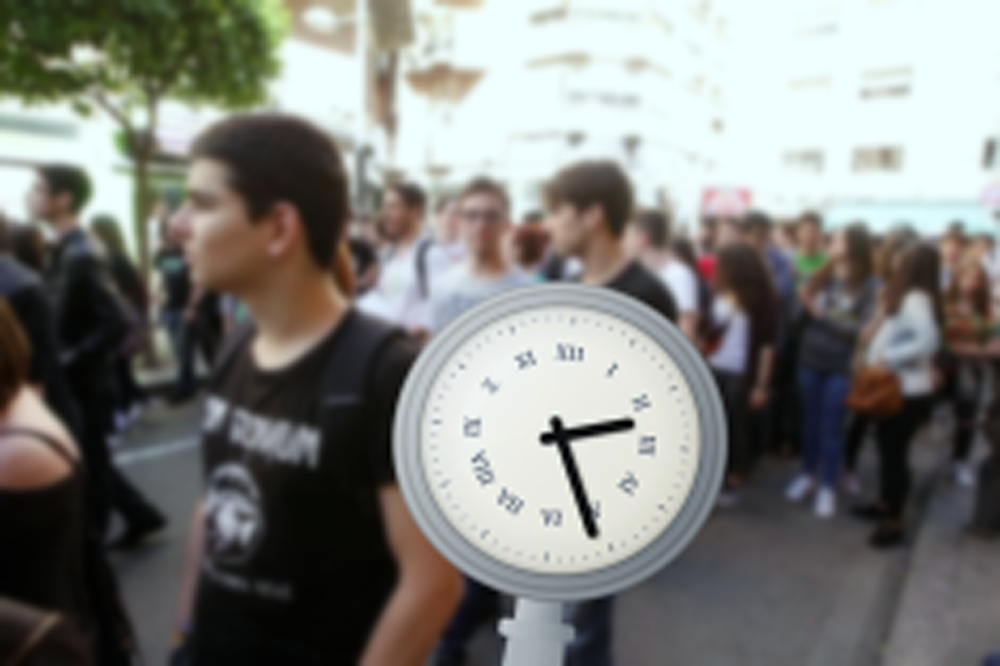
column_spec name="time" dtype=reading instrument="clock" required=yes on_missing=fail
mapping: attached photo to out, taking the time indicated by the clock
2:26
